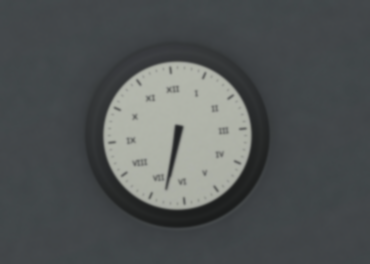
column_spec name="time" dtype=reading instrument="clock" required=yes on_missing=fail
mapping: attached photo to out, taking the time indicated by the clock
6:33
